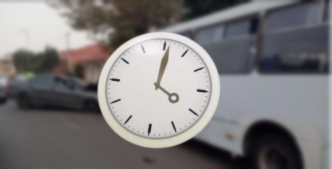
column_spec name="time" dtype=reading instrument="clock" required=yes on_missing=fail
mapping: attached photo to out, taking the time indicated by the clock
4:01
